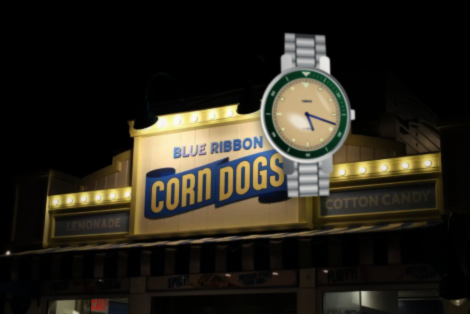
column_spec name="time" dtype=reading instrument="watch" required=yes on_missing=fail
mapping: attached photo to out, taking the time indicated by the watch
5:18
